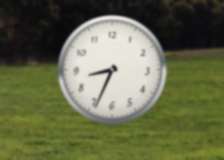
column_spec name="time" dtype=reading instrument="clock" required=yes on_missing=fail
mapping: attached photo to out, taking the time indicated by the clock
8:34
